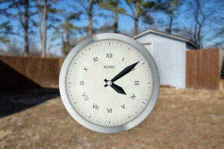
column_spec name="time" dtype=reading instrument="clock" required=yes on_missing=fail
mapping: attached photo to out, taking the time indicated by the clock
4:09
